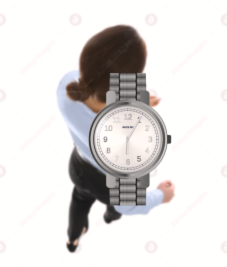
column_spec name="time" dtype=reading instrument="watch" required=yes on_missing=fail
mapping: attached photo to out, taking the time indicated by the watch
6:05
